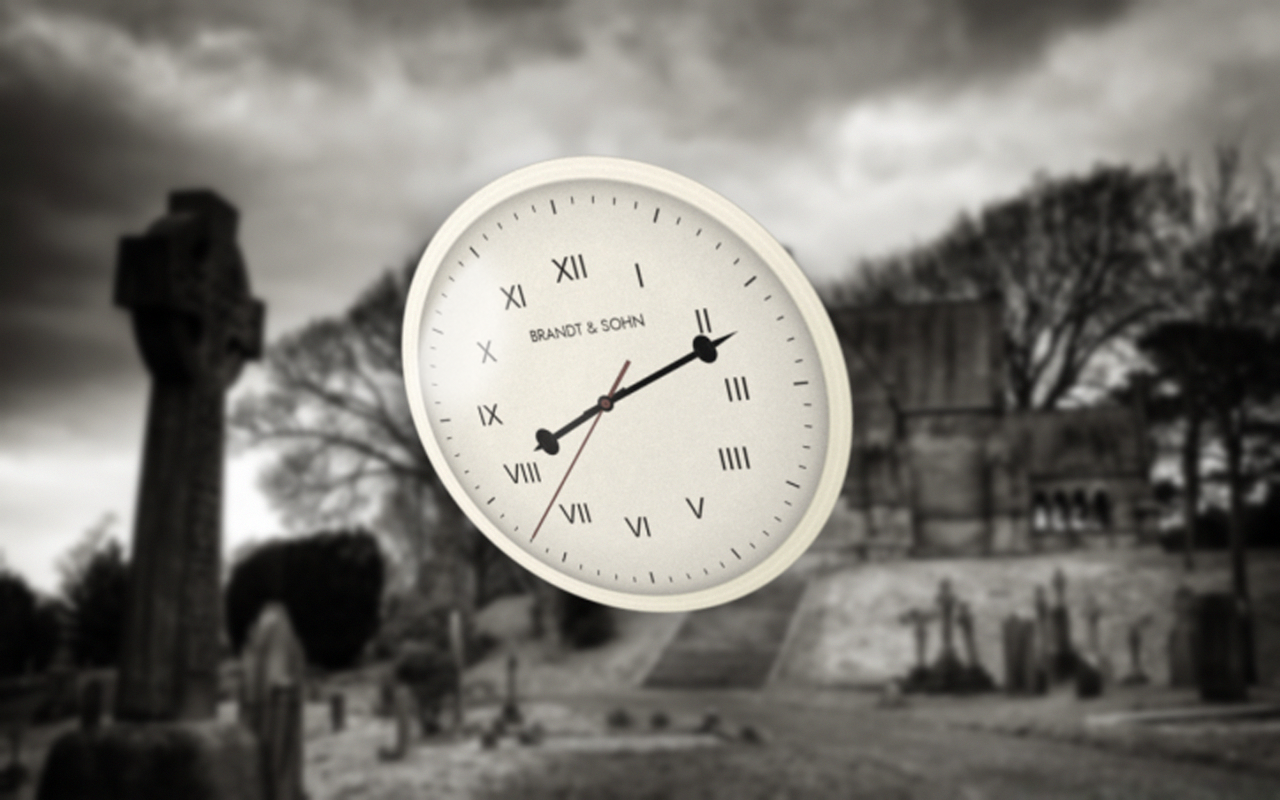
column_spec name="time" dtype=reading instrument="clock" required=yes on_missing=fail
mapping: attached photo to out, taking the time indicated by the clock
8:11:37
